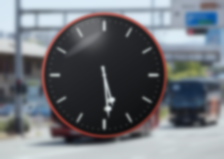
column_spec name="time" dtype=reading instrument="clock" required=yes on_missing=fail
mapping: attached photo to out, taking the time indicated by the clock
5:29
